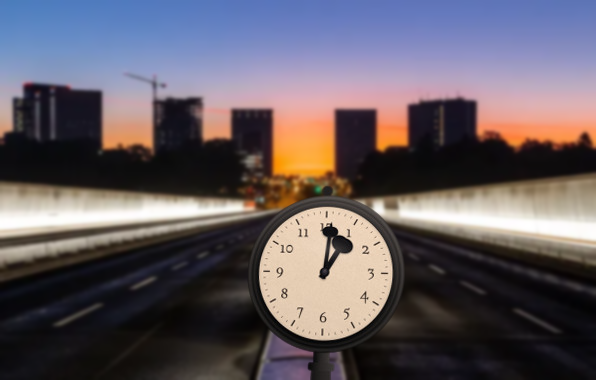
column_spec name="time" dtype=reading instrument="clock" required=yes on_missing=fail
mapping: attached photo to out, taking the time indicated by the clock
1:01
